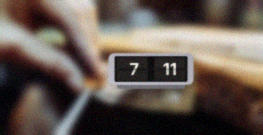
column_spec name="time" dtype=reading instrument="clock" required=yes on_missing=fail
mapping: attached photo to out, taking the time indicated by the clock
7:11
